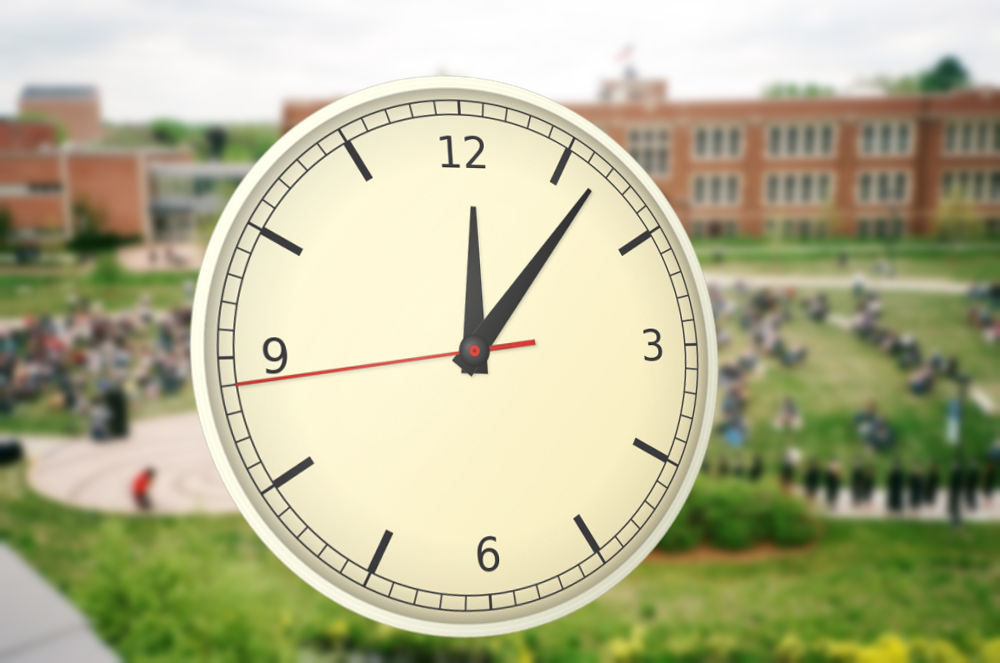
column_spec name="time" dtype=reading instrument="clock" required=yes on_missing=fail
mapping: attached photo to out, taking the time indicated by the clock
12:06:44
